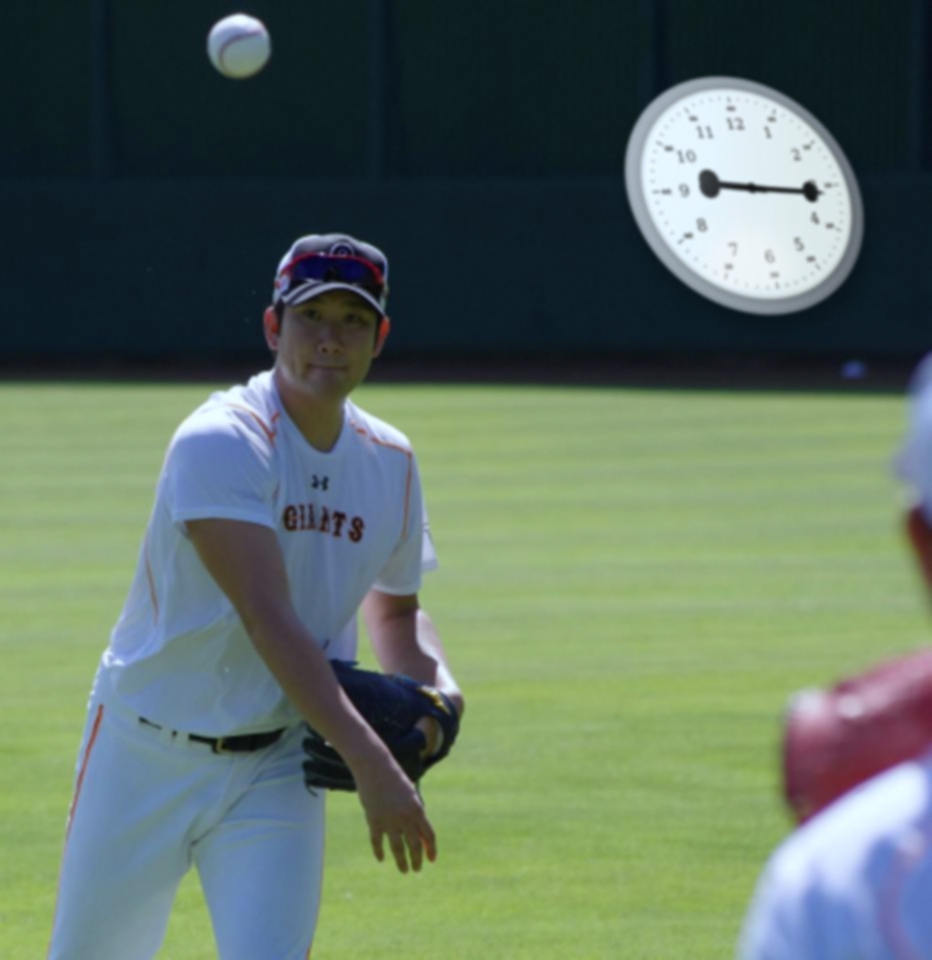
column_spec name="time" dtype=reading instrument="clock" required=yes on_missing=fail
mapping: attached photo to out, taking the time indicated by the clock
9:16
